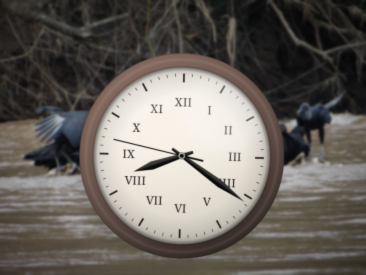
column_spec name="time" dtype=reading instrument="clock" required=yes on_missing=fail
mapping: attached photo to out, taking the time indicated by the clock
8:20:47
